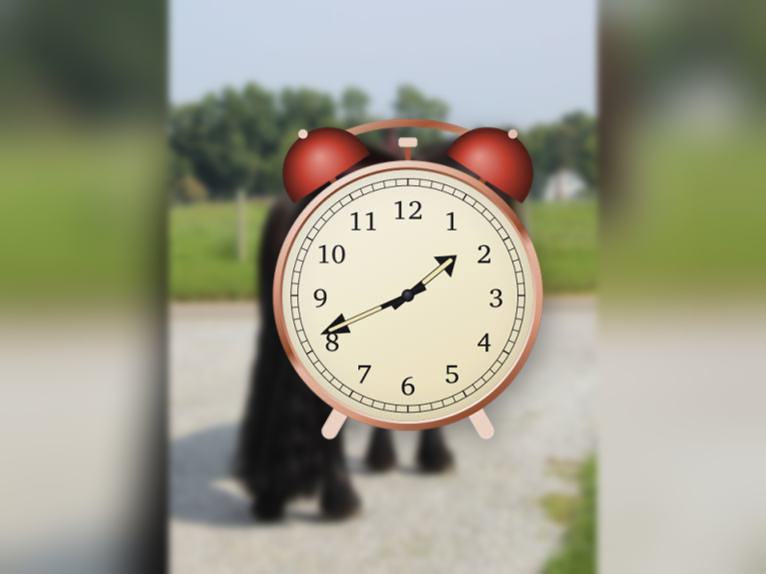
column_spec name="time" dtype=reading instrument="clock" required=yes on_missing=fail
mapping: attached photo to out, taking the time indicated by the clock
1:41
